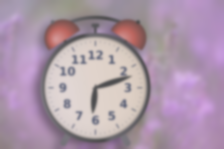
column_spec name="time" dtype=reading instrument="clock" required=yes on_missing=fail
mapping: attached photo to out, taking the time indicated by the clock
6:12
